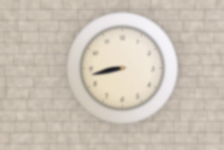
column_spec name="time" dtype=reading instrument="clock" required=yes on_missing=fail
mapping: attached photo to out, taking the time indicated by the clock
8:43
